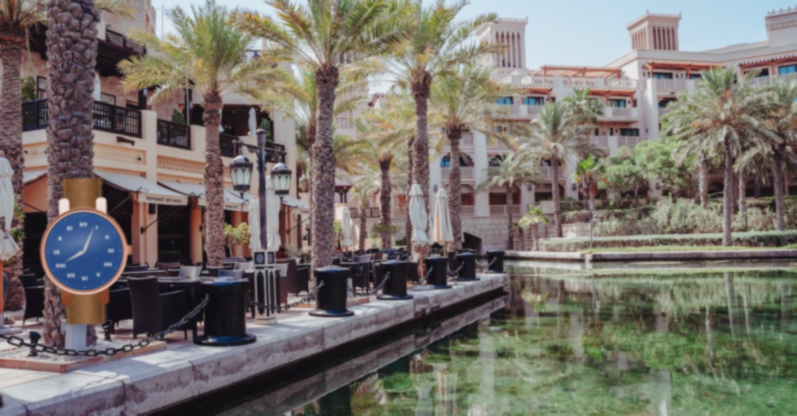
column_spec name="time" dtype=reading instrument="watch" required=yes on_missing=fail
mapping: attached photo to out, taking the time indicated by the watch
8:04
